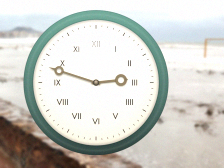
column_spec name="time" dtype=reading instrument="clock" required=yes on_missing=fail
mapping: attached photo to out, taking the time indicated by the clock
2:48
